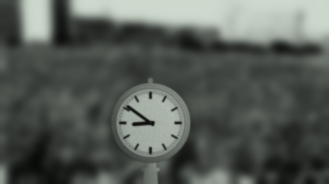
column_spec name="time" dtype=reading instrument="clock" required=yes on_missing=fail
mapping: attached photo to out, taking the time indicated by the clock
8:51
